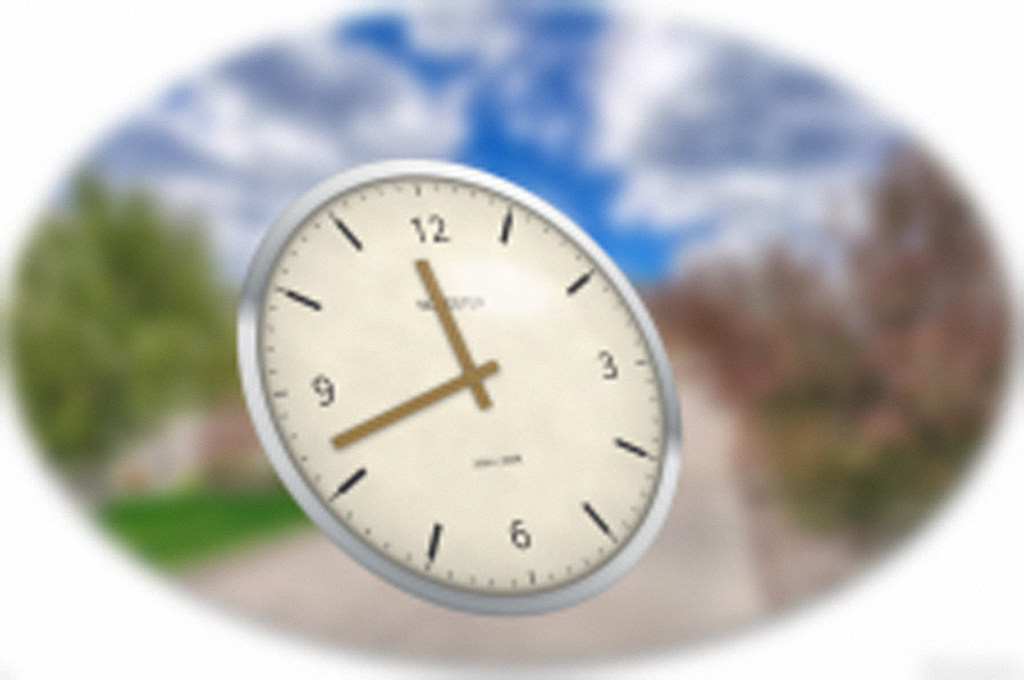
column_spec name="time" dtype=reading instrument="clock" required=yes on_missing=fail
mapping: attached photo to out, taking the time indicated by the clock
11:42
